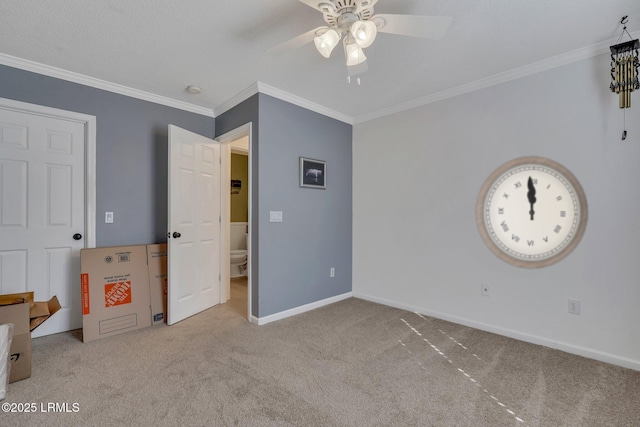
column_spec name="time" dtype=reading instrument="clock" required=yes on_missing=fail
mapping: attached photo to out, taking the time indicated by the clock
11:59
